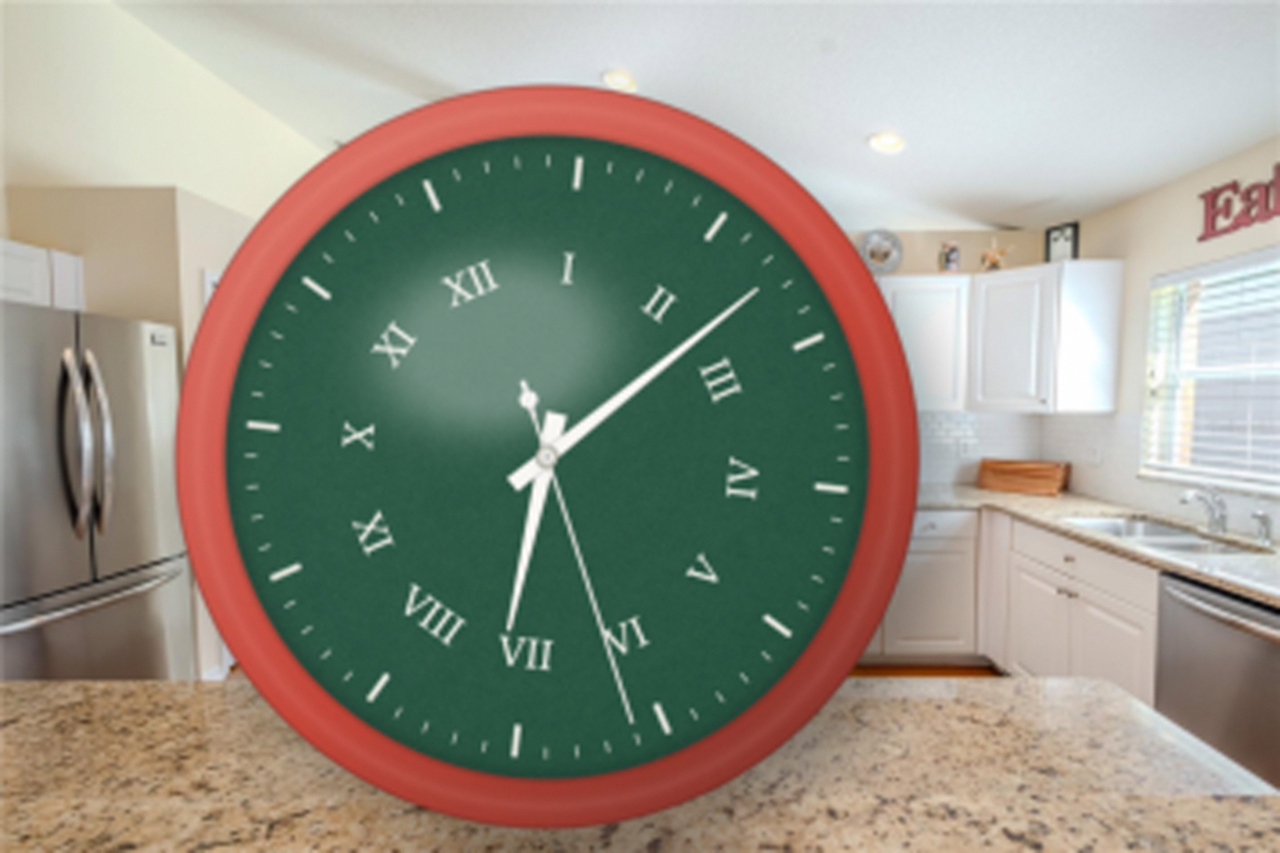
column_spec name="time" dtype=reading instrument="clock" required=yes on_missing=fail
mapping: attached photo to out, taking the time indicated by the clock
7:12:31
